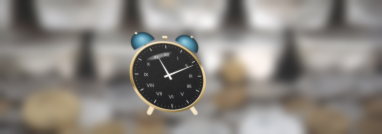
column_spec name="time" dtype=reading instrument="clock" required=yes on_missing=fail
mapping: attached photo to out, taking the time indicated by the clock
11:11
